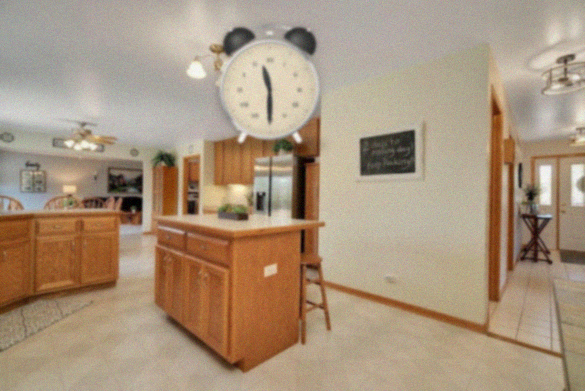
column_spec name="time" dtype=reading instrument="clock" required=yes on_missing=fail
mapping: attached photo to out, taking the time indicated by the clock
11:30
